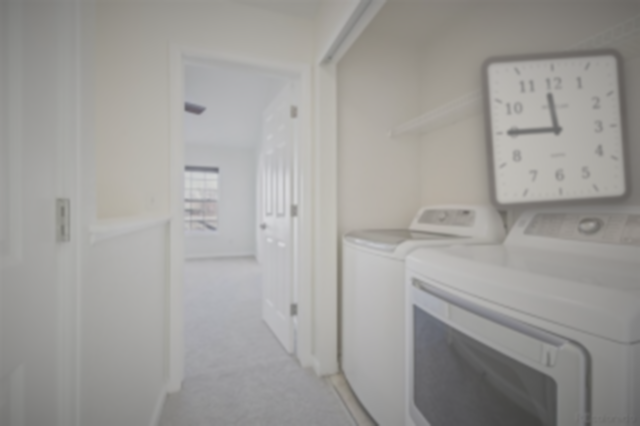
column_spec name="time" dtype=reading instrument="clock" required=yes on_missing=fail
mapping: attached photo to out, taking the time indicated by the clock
11:45
